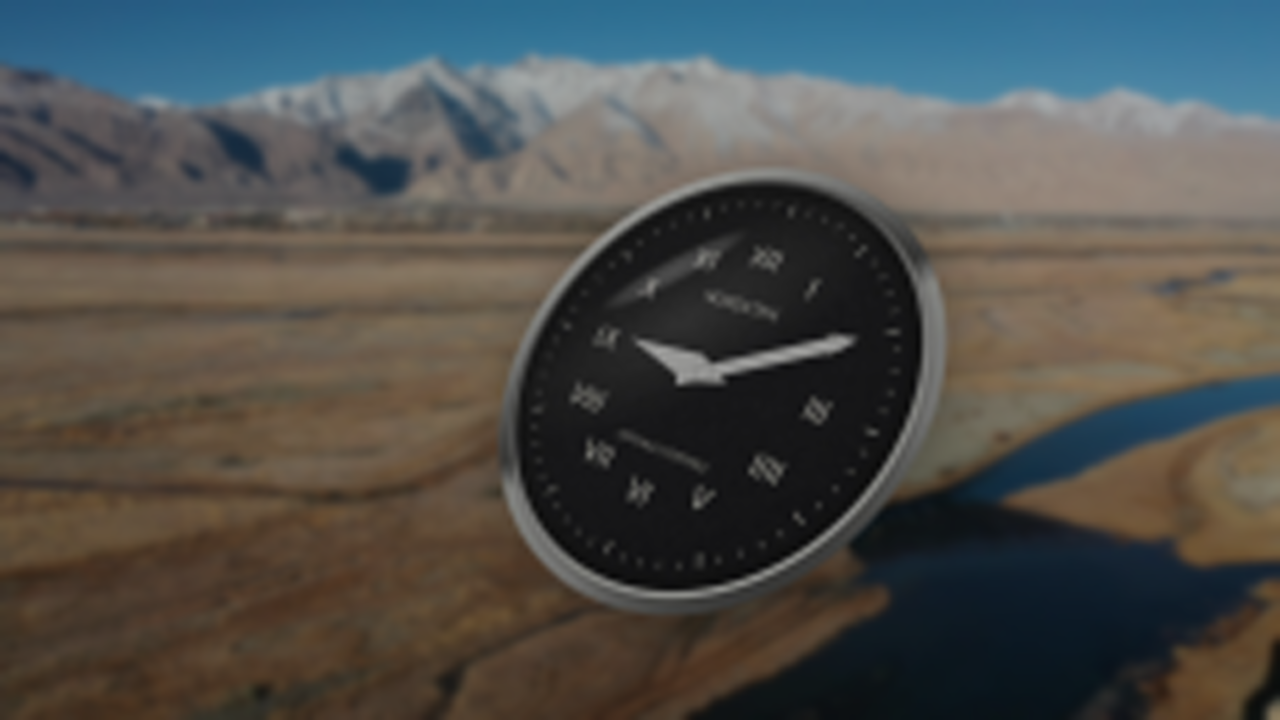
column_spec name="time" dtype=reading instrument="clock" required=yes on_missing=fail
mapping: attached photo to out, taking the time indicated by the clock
9:10
